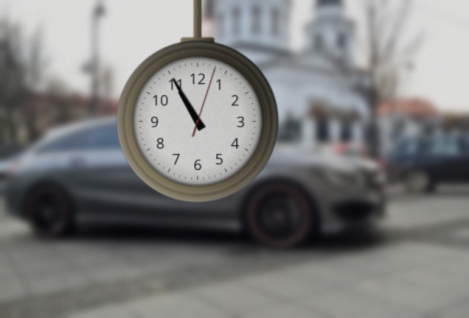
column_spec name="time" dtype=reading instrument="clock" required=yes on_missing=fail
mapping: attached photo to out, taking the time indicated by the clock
10:55:03
